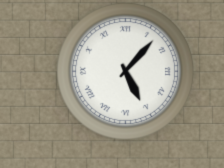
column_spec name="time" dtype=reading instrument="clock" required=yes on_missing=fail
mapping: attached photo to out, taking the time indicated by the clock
5:07
